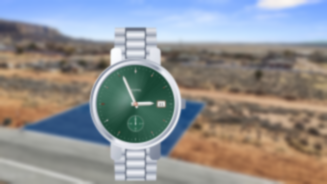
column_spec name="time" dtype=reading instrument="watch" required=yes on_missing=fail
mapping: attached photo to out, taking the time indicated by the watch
2:56
